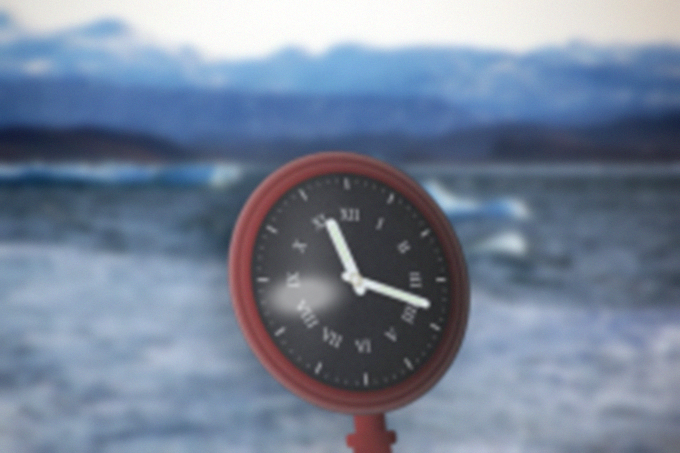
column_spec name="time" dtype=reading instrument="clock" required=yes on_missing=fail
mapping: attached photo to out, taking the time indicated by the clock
11:18
